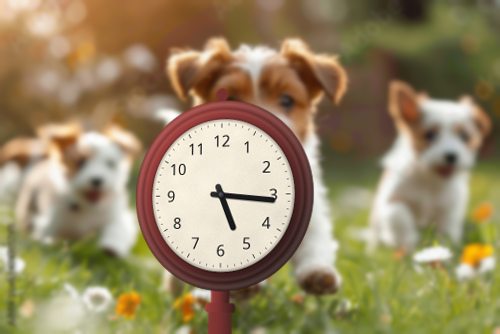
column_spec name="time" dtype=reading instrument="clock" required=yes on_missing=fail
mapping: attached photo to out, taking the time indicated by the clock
5:16
